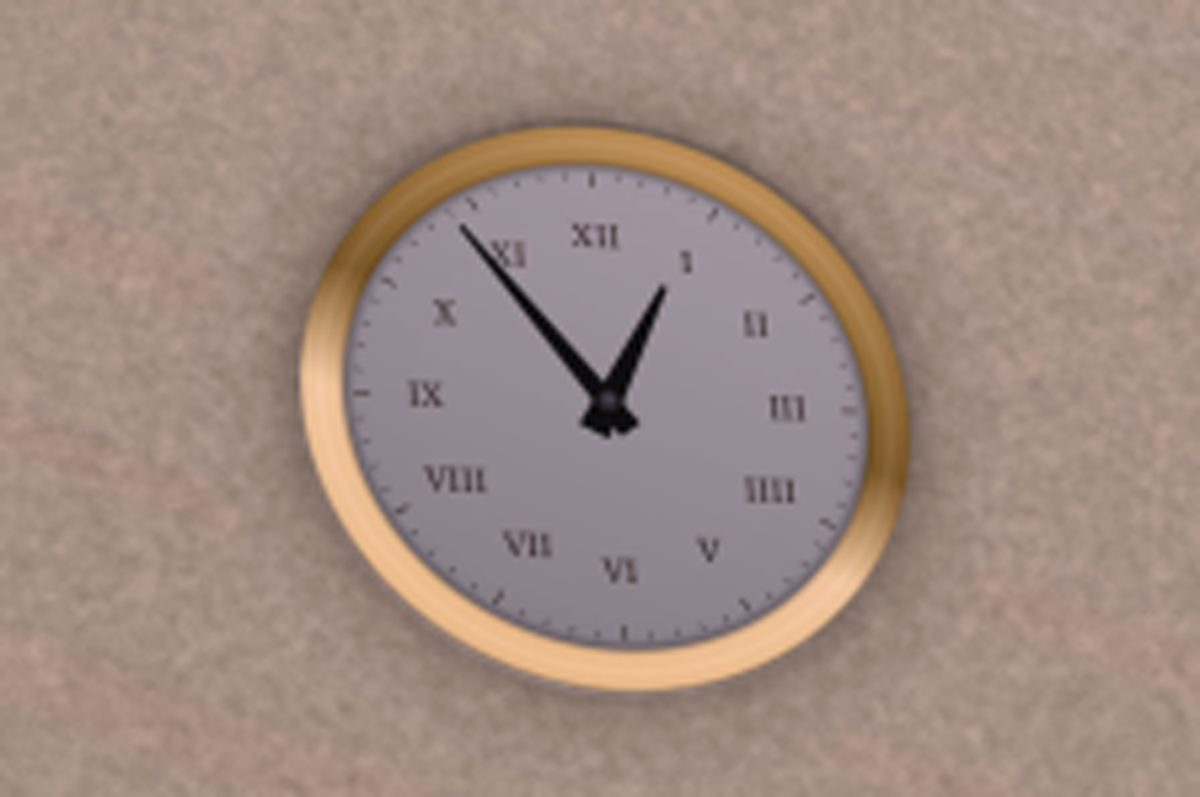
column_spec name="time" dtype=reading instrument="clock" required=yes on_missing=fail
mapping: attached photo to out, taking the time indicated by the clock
12:54
